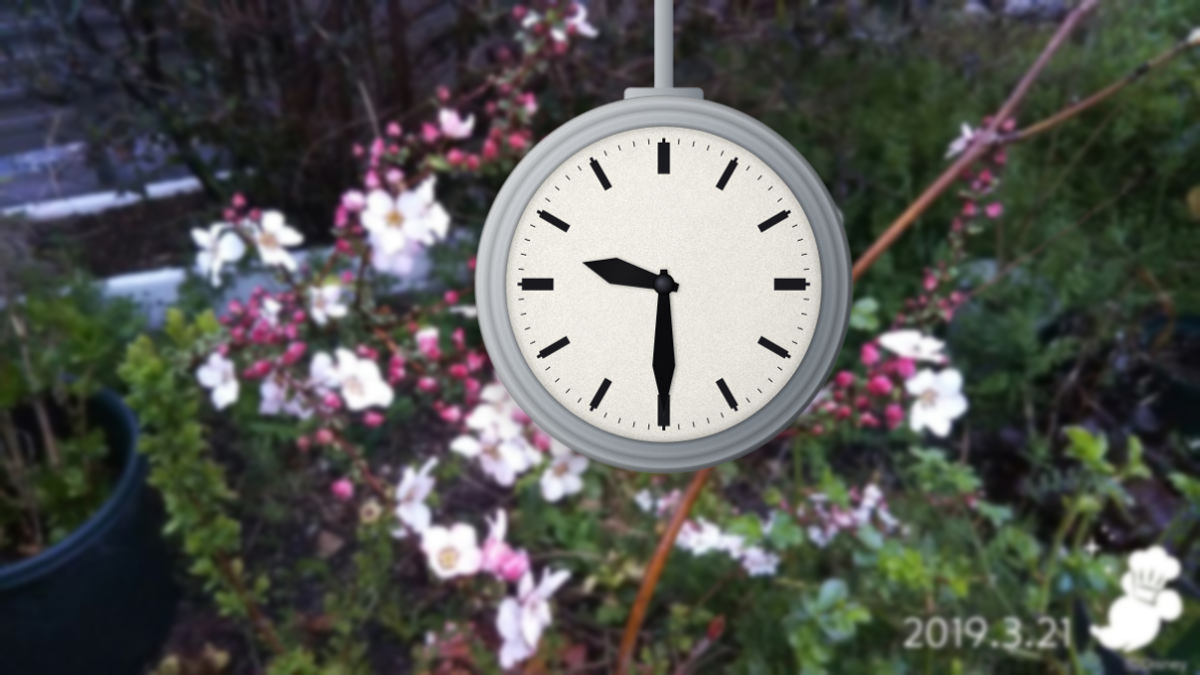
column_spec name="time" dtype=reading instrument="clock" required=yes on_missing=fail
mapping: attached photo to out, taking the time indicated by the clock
9:30
